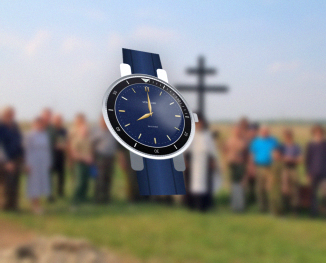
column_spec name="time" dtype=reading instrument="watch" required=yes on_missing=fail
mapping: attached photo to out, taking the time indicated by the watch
8:00
